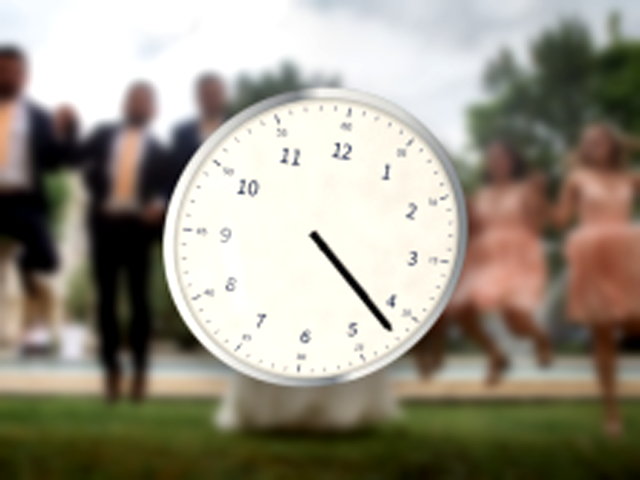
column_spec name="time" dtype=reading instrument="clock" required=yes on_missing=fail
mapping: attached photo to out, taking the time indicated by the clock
4:22
